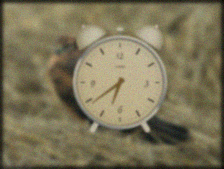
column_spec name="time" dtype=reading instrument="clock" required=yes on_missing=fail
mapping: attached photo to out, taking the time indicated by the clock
6:39
